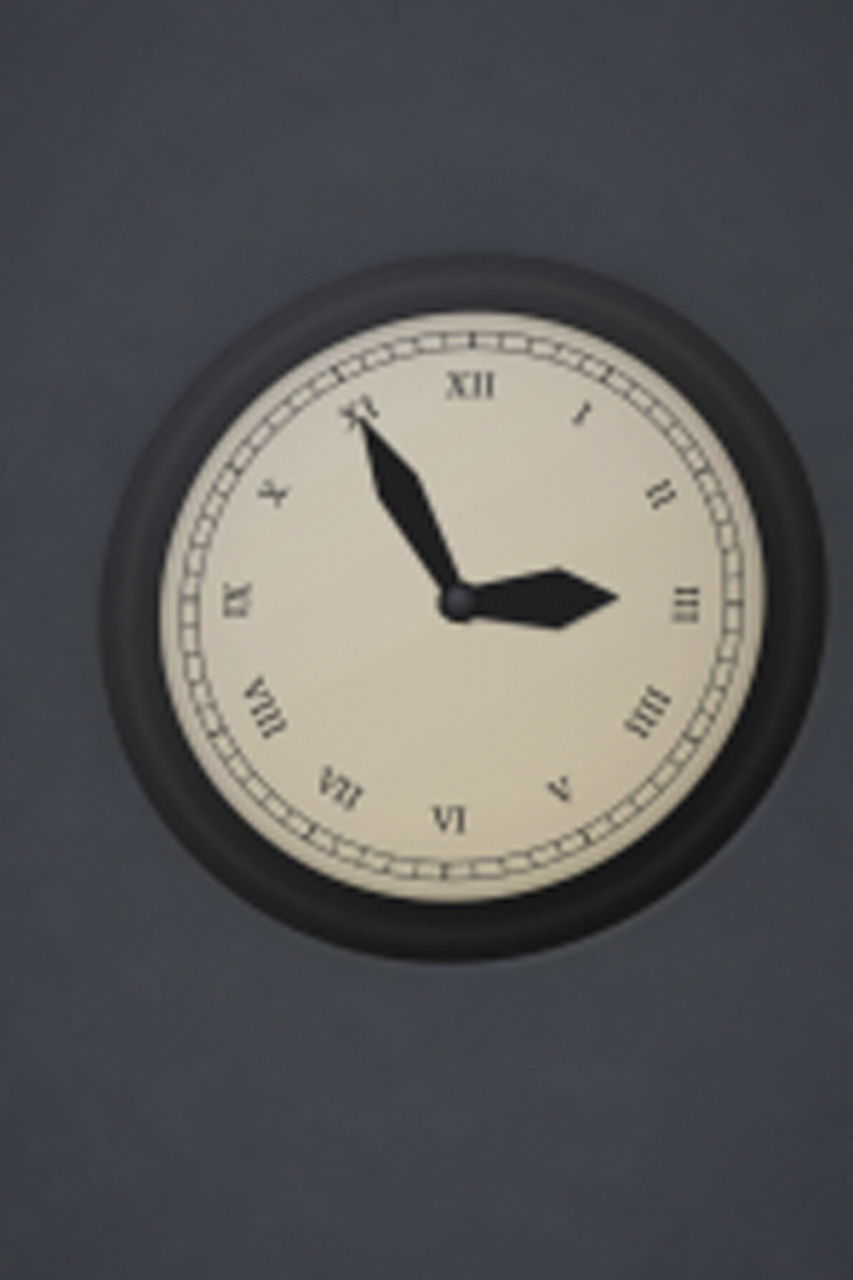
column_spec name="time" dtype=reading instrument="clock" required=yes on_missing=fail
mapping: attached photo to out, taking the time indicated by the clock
2:55
